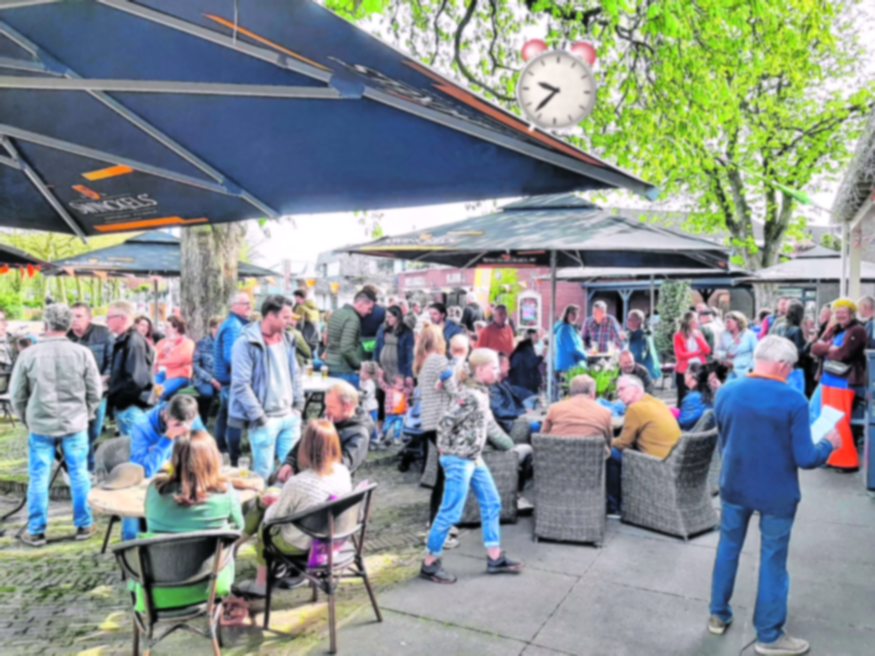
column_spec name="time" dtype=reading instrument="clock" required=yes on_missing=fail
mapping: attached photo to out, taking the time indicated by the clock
9:37
